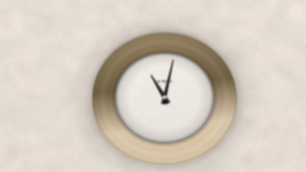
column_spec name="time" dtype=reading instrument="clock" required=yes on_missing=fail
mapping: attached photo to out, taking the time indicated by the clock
11:02
